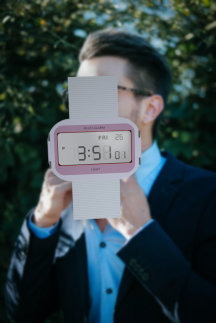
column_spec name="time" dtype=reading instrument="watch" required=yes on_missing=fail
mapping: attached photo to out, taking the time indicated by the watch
3:51:01
